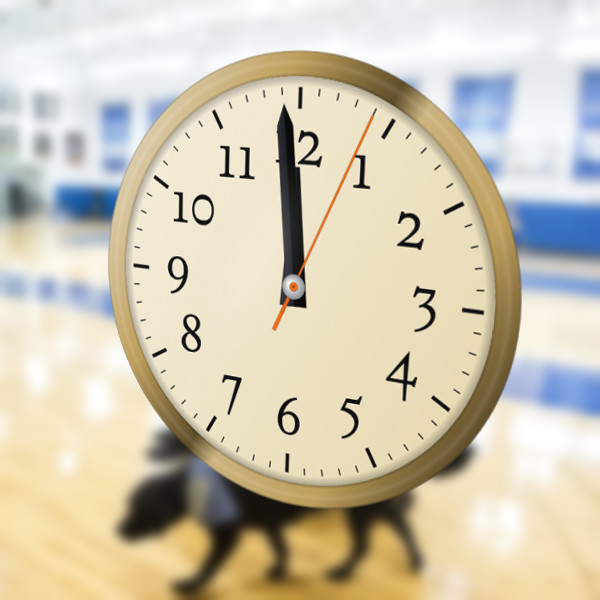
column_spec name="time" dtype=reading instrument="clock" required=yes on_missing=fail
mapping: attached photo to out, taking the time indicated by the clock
11:59:04
